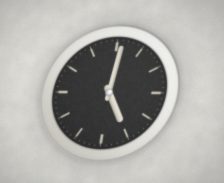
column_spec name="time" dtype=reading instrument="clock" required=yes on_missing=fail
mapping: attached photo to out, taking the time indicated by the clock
5:01
